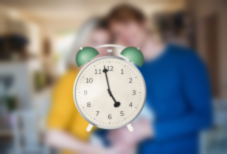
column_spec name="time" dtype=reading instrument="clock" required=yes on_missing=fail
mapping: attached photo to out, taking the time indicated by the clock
4:58
